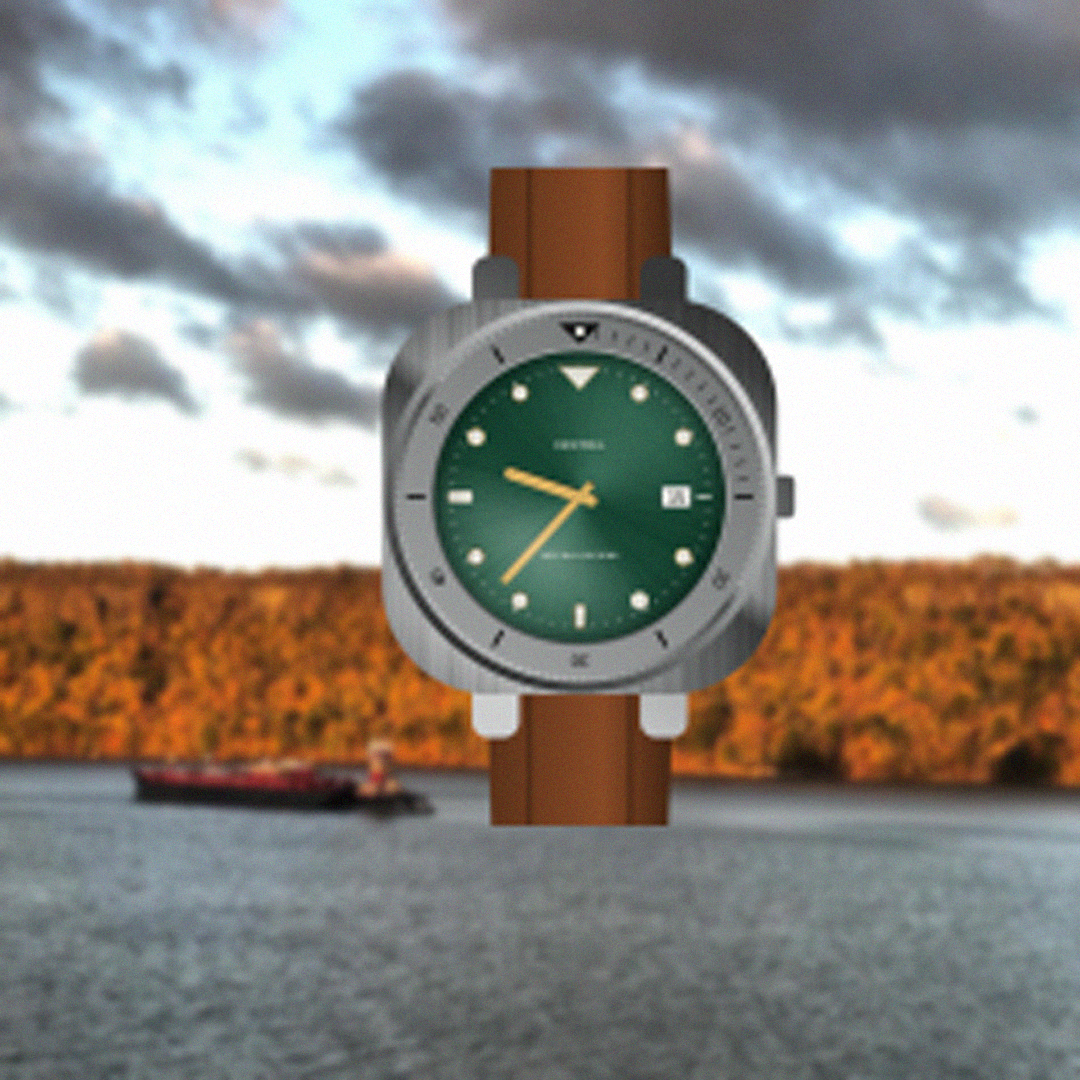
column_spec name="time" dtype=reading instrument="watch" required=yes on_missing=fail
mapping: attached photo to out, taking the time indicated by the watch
9:37
